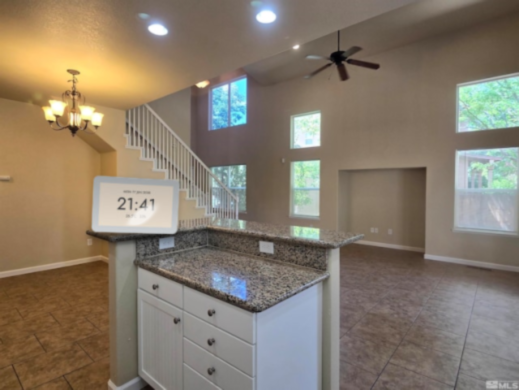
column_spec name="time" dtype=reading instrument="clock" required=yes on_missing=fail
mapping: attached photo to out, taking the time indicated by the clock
21:41
